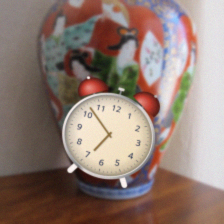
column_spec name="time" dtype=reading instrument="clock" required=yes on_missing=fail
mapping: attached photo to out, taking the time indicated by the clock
6:52
